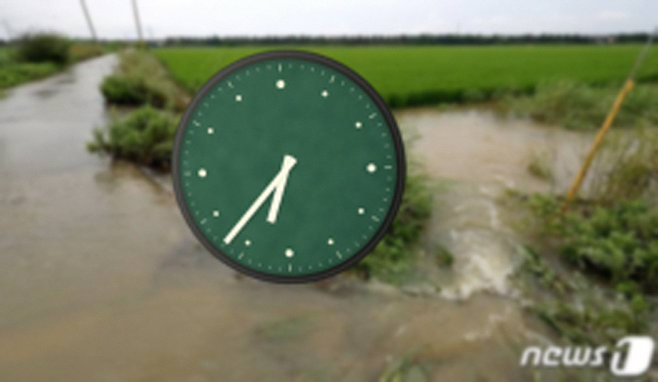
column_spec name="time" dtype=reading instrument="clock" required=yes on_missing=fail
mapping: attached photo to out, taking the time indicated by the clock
6:37
